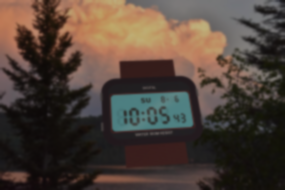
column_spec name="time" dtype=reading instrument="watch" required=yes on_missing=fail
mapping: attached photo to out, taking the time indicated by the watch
10:05
